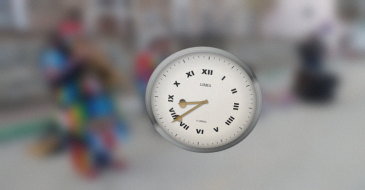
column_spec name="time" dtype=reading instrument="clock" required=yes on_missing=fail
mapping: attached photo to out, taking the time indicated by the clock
8:38
